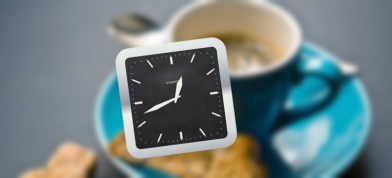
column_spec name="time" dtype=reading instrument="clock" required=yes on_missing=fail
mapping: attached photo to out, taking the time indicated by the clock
12:42
